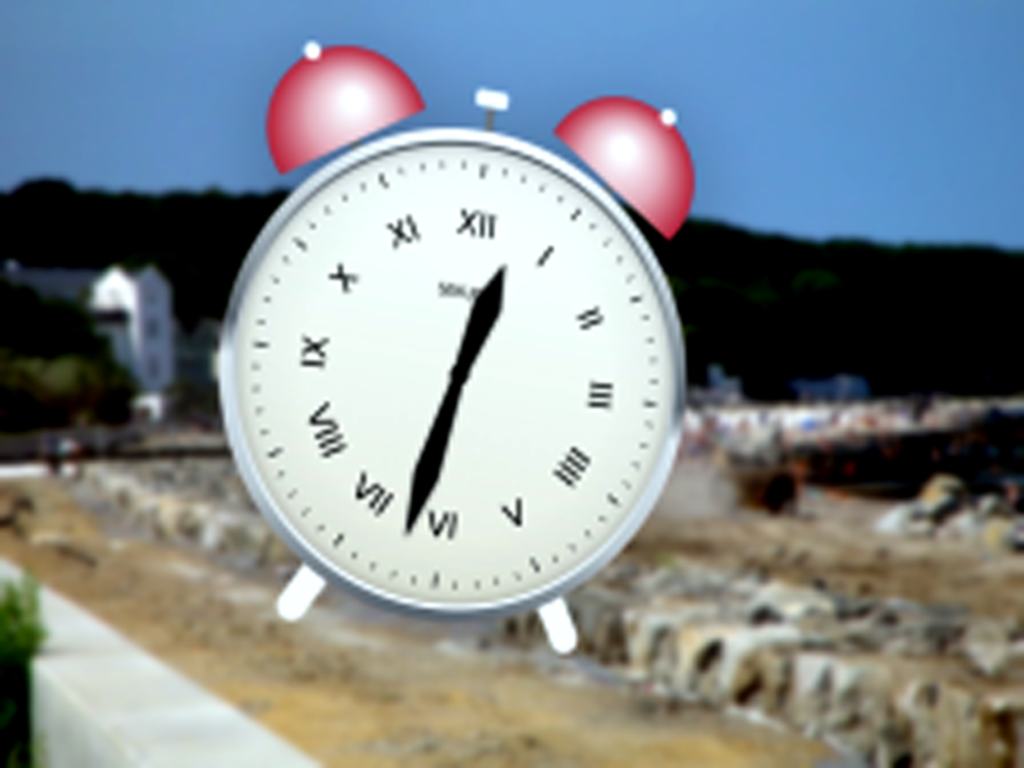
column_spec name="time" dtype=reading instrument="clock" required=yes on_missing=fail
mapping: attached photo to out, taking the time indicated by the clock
12:32
